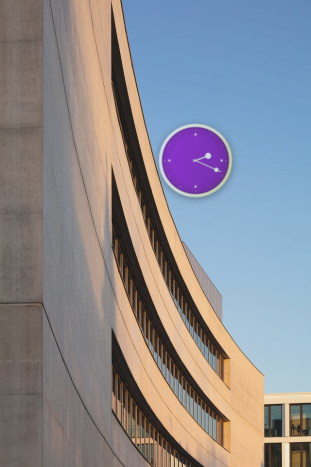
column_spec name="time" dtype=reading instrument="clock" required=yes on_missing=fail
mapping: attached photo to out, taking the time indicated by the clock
2:19
